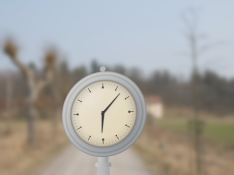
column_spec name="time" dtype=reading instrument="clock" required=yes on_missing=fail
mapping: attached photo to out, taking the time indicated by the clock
6:07
